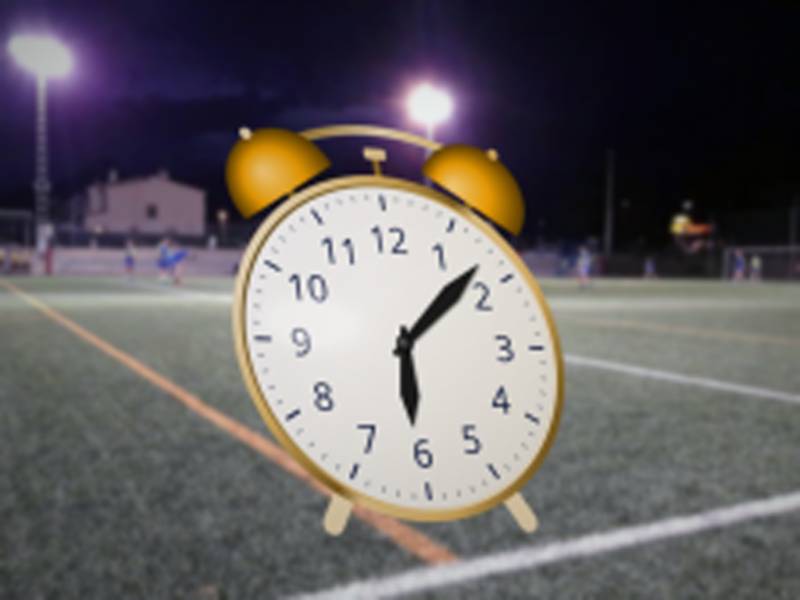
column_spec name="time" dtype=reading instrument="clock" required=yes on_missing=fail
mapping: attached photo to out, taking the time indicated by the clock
6:08
